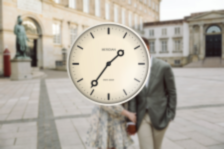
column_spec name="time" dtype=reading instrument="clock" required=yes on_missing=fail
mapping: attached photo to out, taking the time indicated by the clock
1:36
